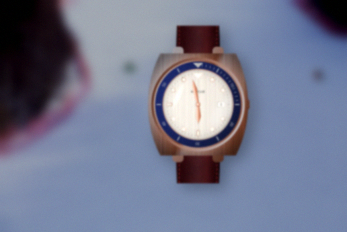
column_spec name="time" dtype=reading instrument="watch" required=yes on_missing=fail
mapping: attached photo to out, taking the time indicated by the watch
5:58
